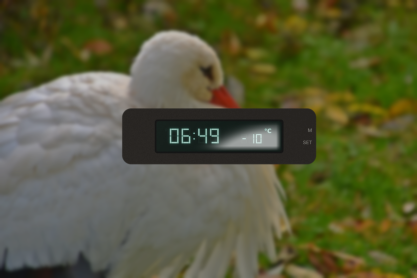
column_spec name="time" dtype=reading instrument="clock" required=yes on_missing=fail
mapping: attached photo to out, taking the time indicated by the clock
6:49
